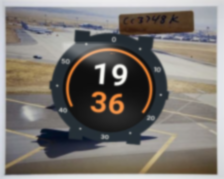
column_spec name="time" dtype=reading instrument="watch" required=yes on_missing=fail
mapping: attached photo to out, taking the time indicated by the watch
19:36
